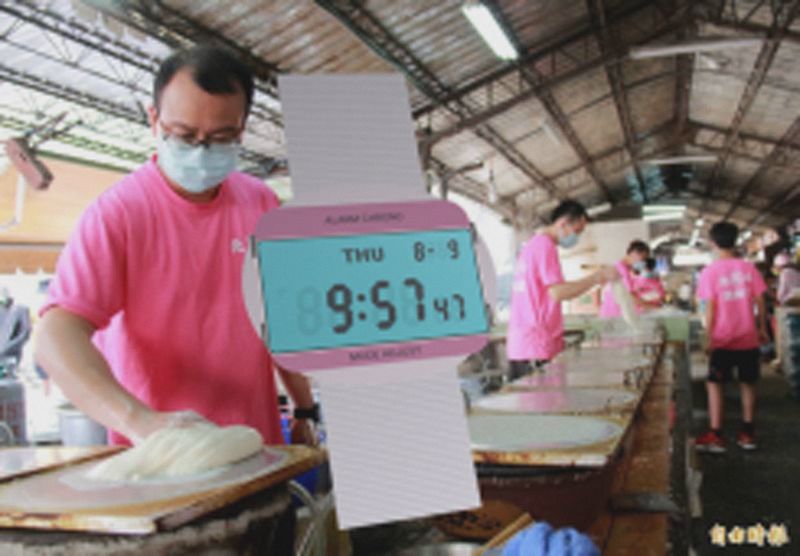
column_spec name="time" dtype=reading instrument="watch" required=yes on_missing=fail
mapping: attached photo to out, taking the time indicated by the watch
9:57:47
